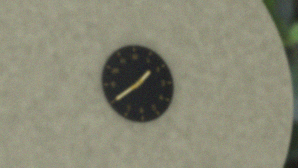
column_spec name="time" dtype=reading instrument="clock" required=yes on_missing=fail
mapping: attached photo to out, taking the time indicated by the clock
1:40
